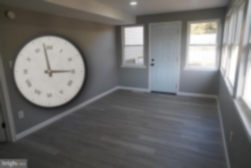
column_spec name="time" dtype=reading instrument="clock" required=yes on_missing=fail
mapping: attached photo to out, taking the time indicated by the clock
2:58
